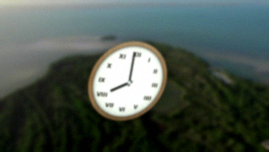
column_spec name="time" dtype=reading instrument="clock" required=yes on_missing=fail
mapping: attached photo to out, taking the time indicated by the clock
7:59
